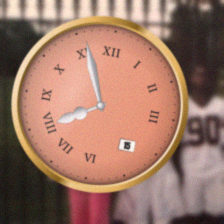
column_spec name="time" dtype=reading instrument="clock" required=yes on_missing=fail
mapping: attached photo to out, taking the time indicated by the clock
7:56
